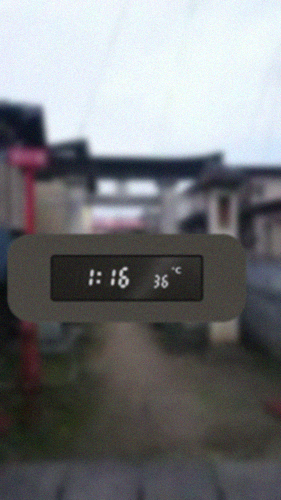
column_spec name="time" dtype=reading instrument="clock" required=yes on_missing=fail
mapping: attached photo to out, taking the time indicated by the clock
1:16
